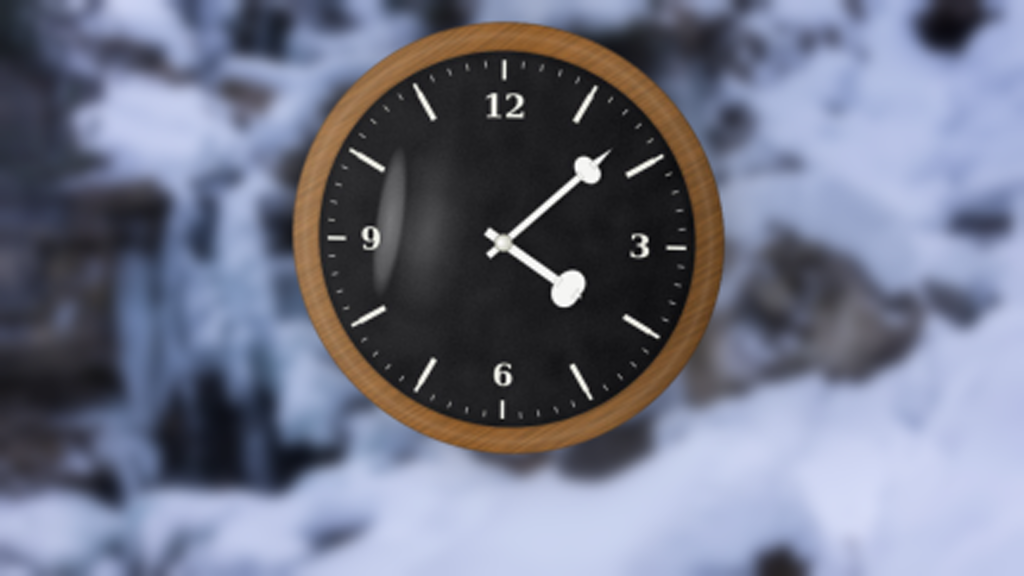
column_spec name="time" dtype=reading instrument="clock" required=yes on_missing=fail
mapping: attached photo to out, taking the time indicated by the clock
4:08
